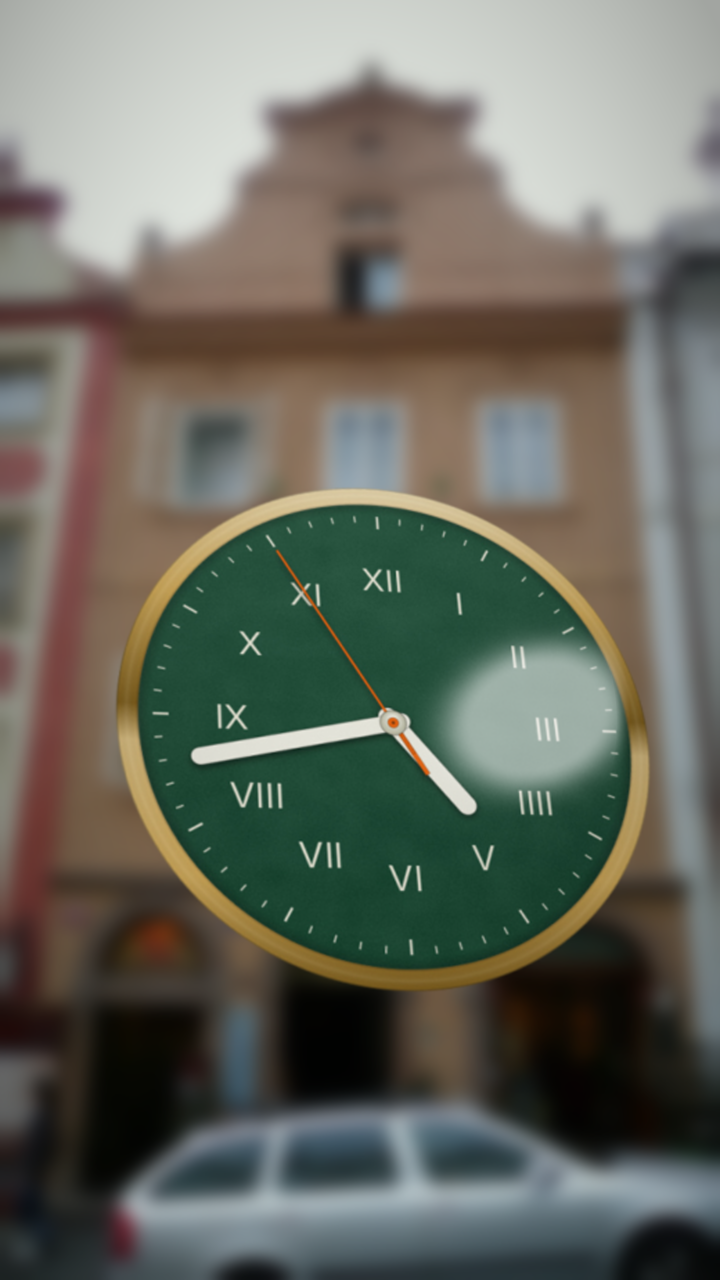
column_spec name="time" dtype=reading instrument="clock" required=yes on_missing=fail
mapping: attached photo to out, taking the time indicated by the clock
4:42:55
